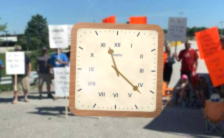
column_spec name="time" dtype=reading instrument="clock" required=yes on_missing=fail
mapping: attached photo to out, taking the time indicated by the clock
11:22
